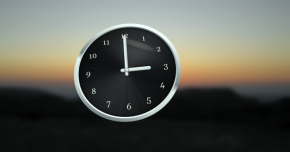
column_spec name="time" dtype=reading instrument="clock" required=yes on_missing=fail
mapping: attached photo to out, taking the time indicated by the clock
3:00
